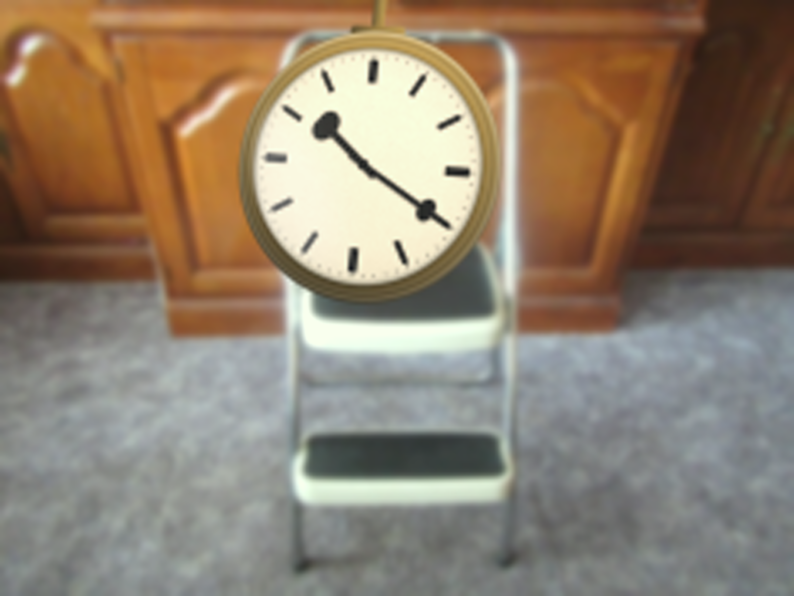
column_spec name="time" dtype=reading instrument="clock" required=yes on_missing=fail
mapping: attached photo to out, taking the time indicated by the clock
10:20
